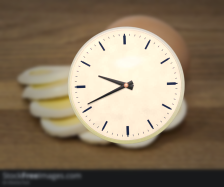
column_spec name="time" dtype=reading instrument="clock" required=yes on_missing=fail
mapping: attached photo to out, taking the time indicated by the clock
9:41
